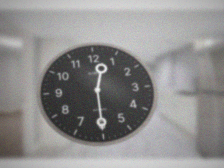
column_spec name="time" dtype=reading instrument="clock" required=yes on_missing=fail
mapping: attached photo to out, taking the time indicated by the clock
12:30
